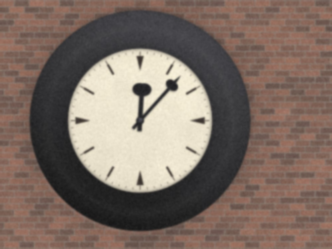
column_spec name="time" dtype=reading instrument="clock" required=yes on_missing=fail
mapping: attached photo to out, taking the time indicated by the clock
12:07
